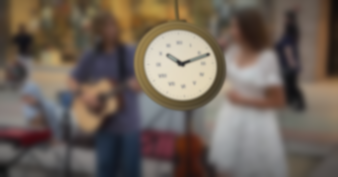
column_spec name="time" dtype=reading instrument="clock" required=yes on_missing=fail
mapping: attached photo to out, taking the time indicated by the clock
10:12
